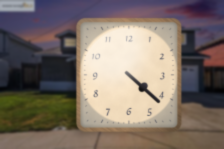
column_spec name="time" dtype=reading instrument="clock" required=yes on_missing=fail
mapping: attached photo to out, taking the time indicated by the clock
4:22
